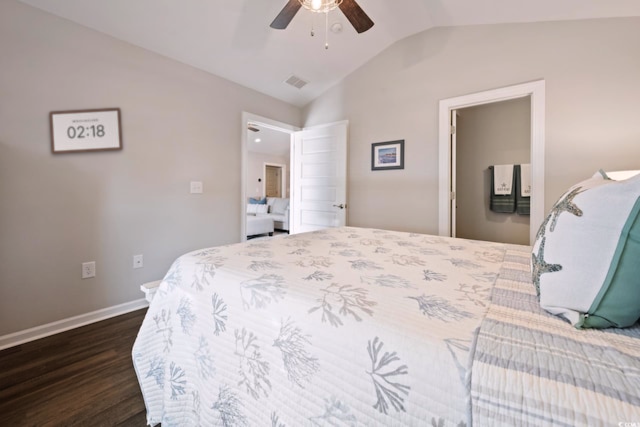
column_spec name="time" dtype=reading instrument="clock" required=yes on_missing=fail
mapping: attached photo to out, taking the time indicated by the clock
2:18
